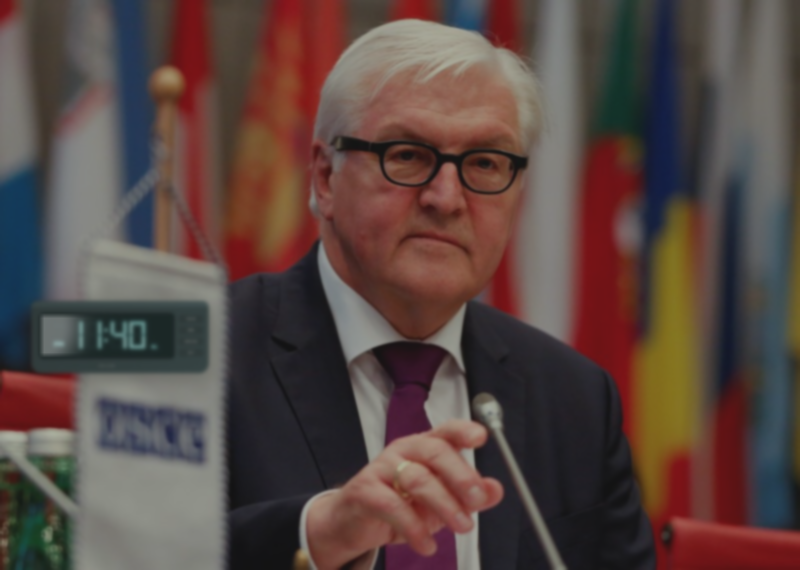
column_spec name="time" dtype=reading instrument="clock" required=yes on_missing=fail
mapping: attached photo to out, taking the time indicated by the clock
11:40
